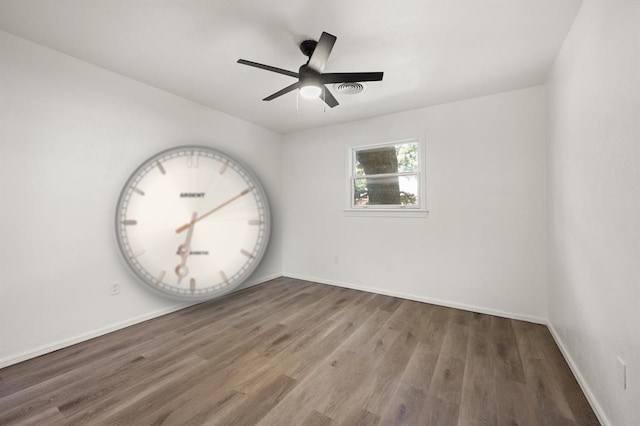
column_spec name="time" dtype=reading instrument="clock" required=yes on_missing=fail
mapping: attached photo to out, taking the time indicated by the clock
6:32:10
